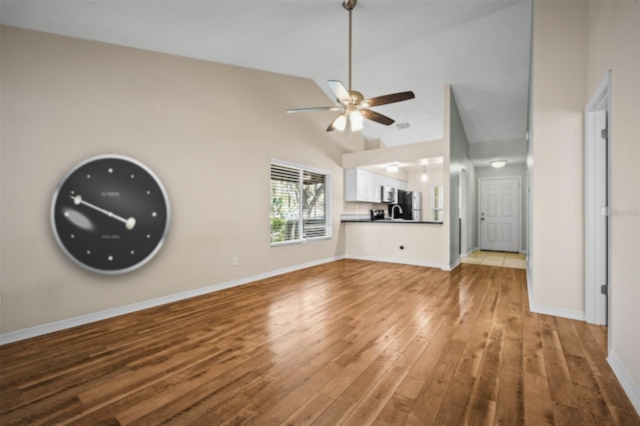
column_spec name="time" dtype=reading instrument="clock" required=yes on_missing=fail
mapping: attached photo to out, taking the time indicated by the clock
3:49
